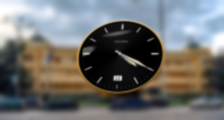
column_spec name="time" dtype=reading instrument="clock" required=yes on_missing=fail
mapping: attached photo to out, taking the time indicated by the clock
4:20
